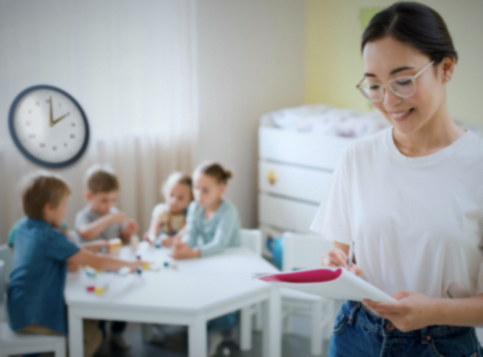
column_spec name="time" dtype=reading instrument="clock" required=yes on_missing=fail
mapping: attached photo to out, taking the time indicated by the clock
2:01
